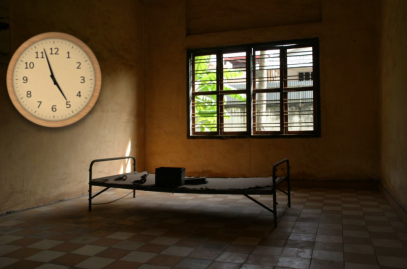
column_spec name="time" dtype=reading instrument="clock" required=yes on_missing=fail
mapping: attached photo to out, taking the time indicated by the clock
4:57
